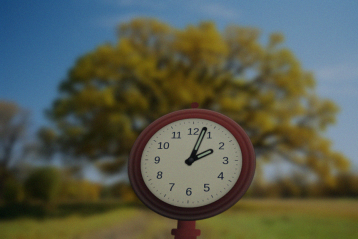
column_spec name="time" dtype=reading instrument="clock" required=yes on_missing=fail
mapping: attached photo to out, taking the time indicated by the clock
2:03
